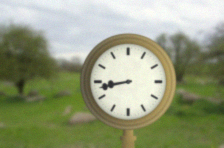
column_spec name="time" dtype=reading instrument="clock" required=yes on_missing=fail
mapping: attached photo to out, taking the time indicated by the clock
8:43
